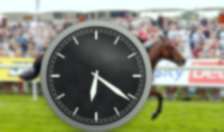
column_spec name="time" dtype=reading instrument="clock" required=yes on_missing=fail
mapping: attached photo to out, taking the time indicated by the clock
6:21
